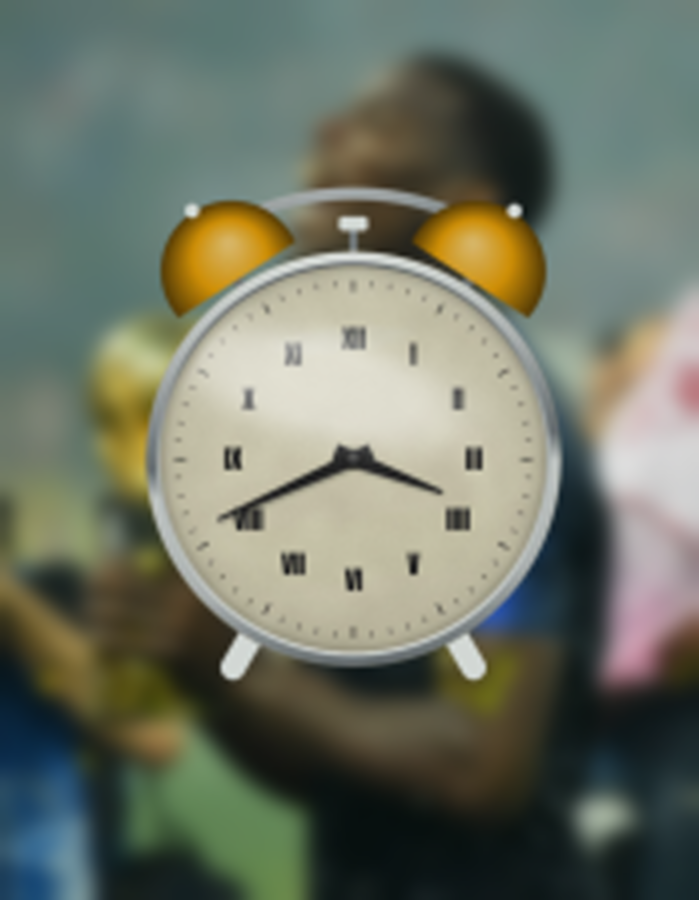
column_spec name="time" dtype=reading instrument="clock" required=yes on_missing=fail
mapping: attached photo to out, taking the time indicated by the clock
3:41
